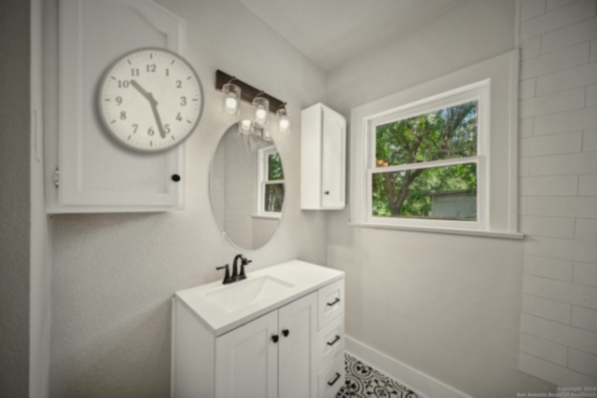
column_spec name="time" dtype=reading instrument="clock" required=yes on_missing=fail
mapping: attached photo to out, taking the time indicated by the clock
10:27
